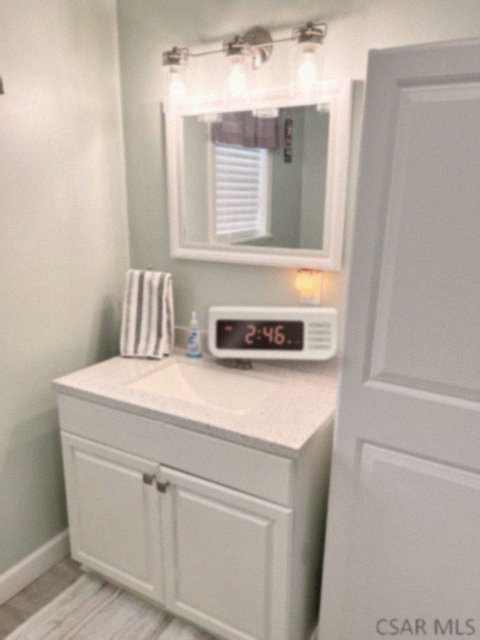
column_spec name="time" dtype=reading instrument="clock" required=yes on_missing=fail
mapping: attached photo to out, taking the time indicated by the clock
2:46
